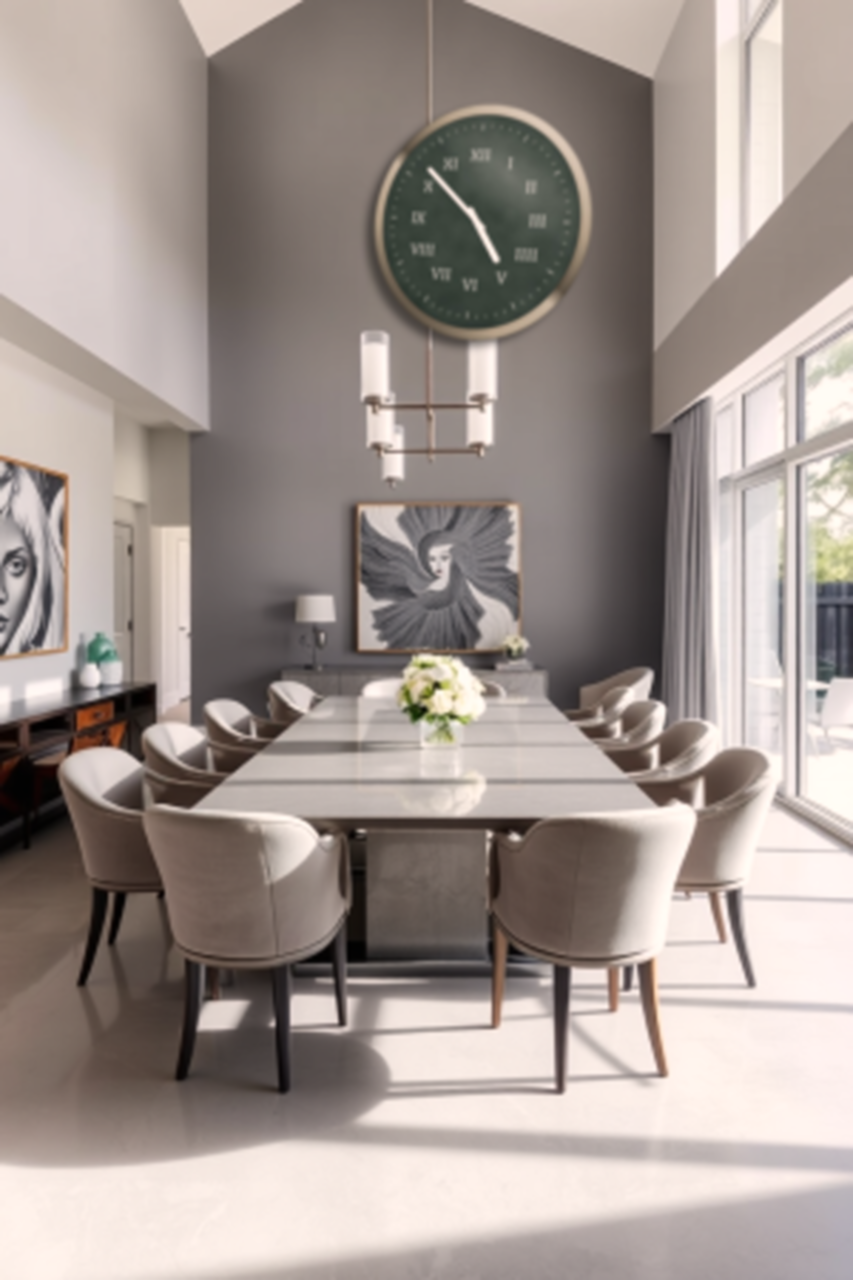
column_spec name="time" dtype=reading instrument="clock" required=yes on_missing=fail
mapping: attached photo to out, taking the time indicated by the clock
4:52
